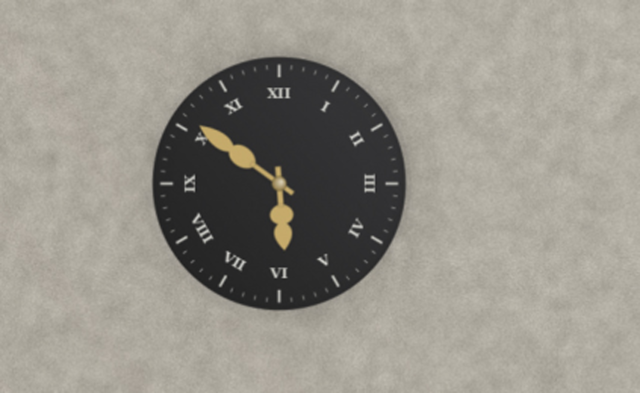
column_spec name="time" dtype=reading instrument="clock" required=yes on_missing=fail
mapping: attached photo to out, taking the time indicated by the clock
5:51
